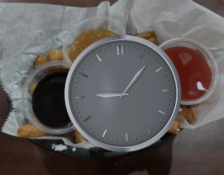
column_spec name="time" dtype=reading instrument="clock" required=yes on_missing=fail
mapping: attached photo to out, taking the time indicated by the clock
9:07
